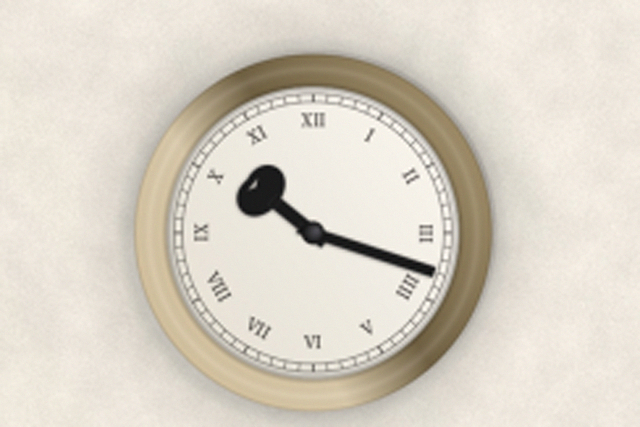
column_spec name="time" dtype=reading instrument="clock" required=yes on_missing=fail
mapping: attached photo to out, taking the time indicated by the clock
10:18
